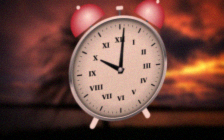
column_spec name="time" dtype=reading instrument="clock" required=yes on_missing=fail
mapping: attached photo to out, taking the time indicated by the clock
10:01
